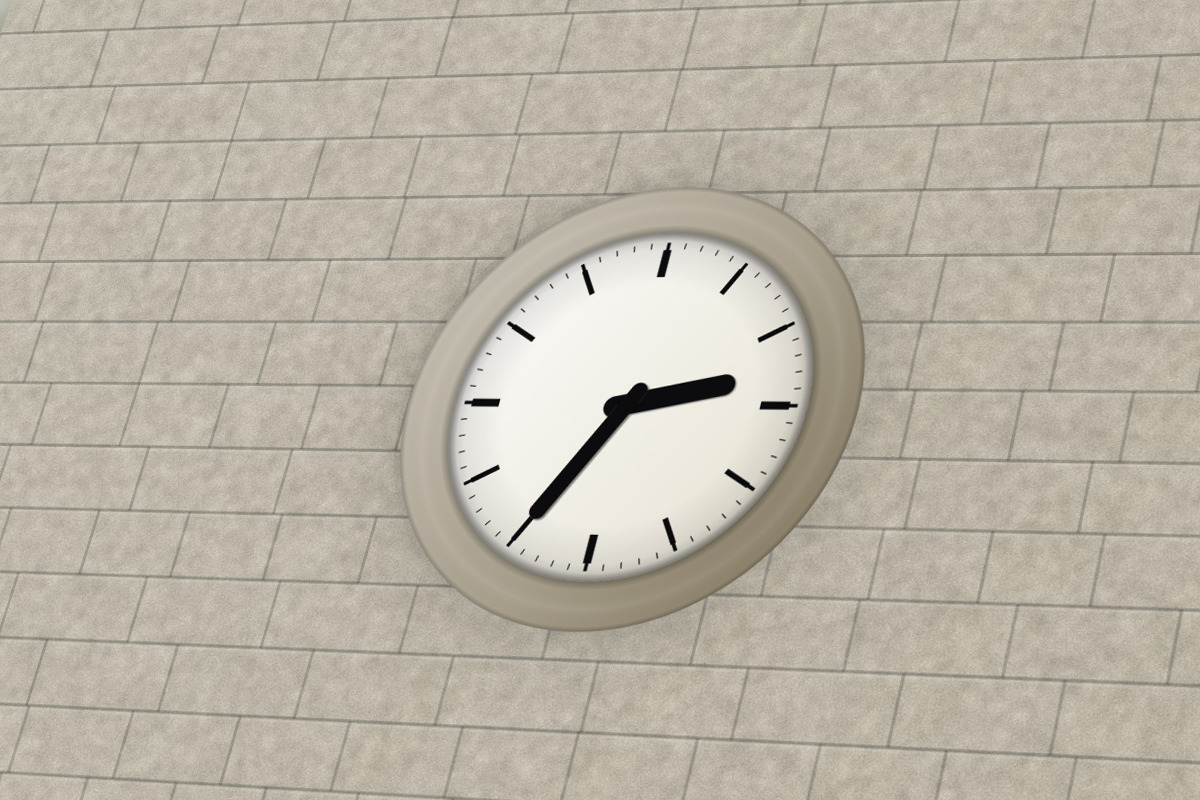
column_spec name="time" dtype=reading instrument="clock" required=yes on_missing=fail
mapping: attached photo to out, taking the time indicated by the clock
2:35
